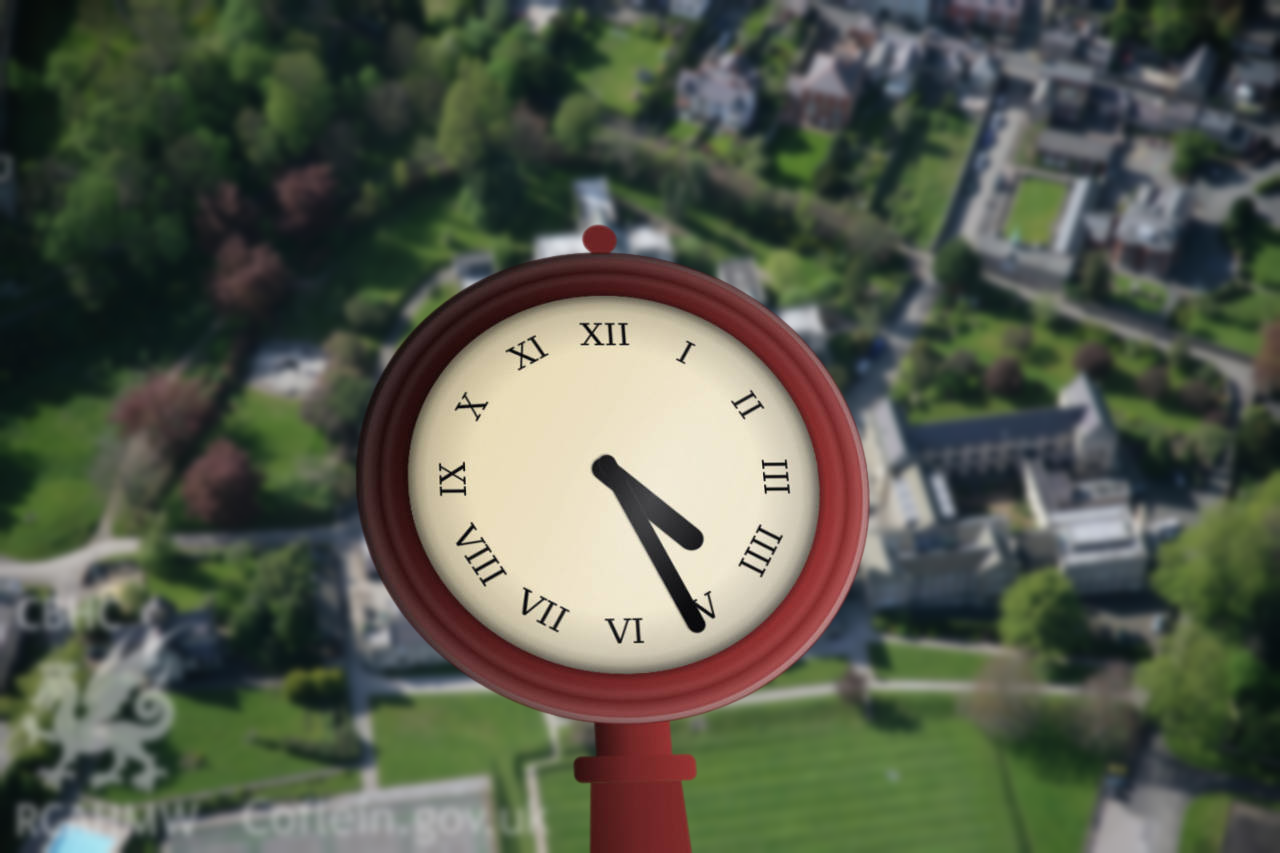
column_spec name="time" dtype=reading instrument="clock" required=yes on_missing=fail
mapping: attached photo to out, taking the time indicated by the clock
4:26
